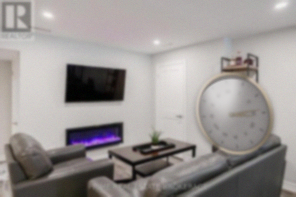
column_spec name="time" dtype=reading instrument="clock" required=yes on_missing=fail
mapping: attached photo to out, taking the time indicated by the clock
3:14
